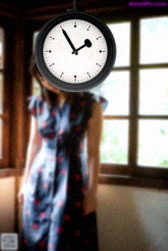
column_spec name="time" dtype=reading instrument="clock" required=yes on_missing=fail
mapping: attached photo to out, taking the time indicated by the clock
1:55
